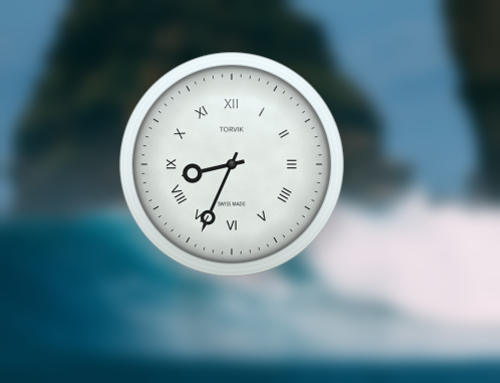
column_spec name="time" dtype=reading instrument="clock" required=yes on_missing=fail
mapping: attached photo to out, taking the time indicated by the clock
8:34
